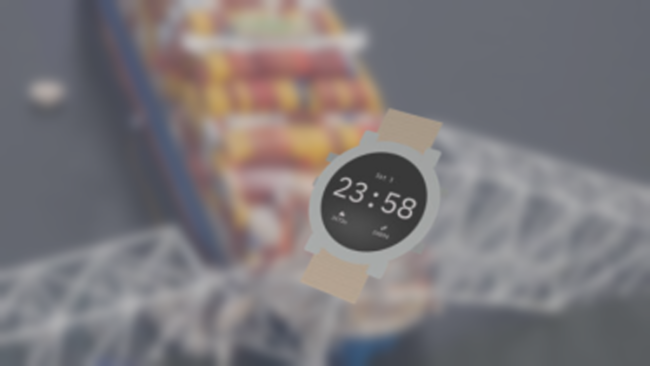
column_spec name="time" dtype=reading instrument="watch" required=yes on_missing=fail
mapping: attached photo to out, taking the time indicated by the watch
23:58
